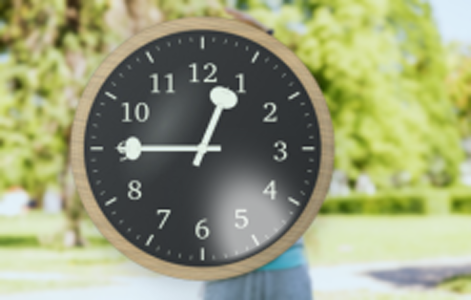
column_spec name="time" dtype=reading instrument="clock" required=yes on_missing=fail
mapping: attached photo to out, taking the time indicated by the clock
12:45
